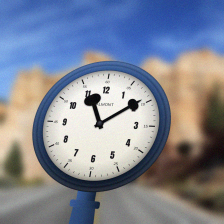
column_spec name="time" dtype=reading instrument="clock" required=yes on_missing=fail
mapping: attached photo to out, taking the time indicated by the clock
11:09
